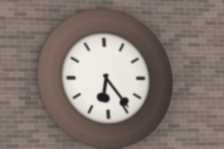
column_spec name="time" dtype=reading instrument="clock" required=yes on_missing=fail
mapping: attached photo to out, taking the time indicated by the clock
6:24
